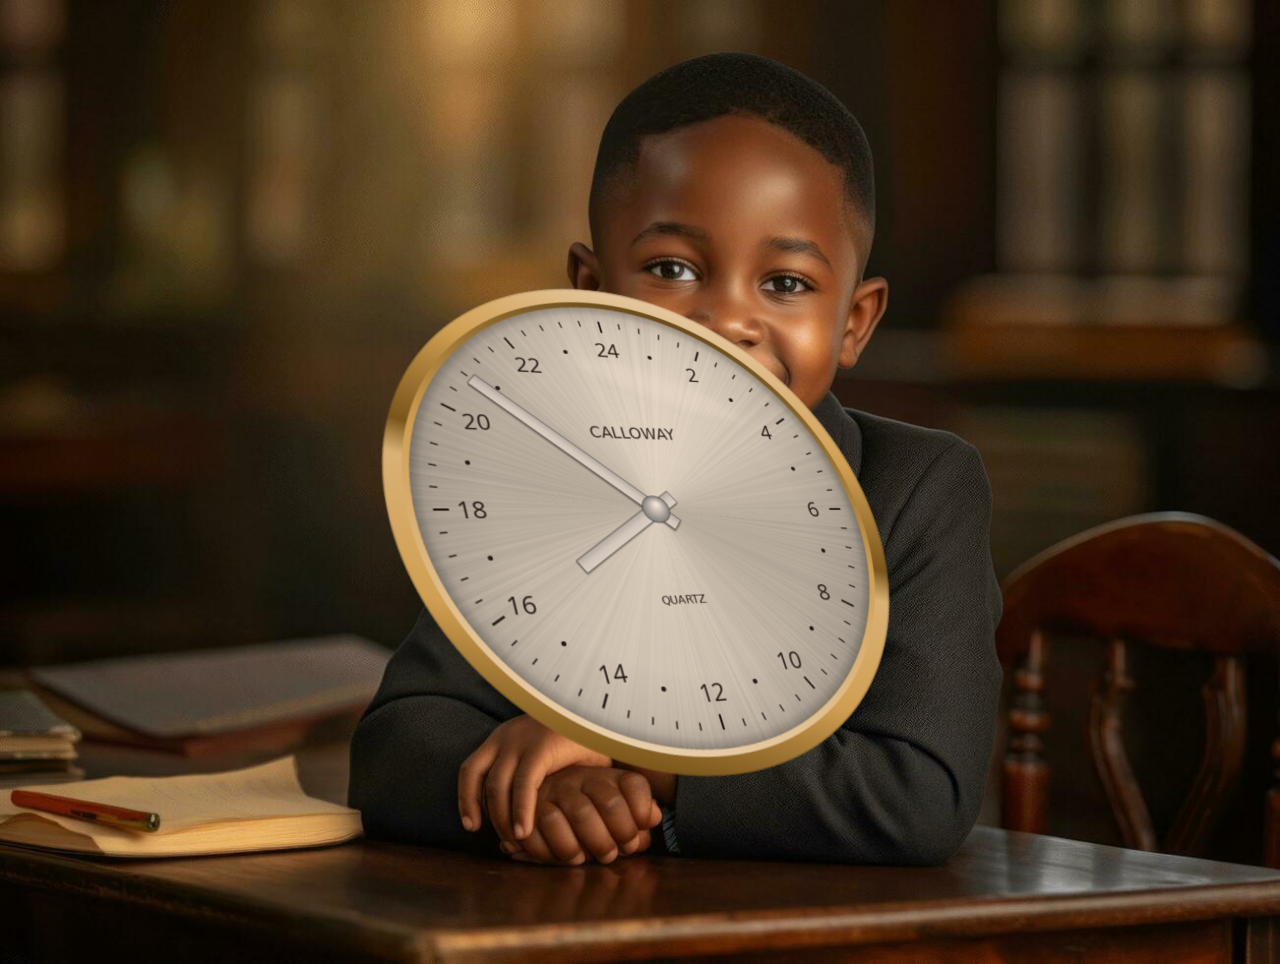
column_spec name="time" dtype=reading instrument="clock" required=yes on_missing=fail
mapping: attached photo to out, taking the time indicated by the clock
15:52
